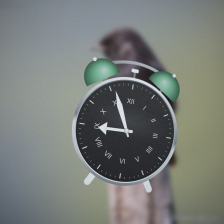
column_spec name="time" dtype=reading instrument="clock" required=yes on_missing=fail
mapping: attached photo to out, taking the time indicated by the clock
8:56
